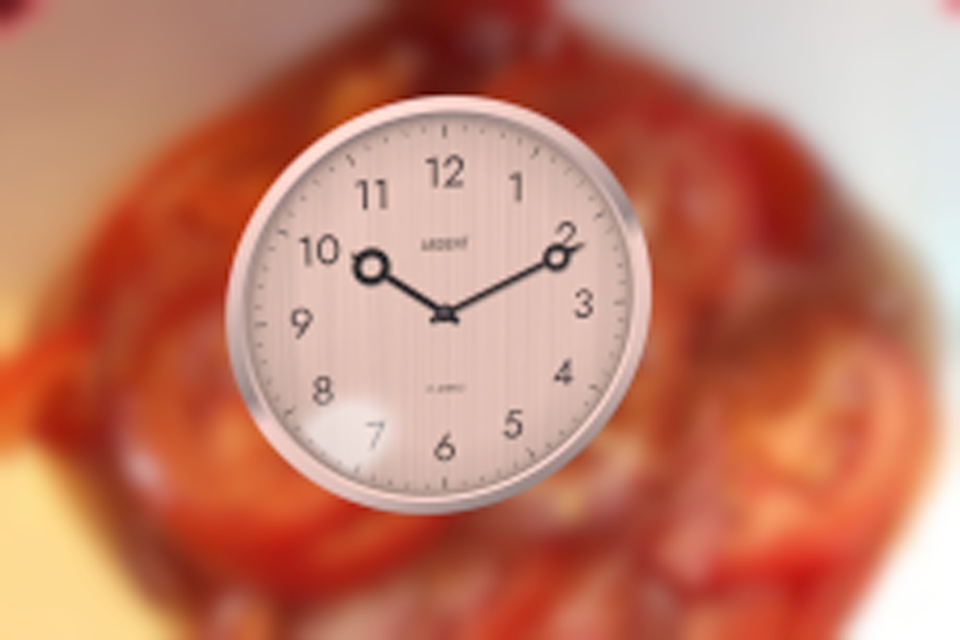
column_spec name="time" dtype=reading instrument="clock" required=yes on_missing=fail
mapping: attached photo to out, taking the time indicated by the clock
10:11
